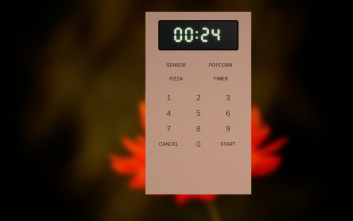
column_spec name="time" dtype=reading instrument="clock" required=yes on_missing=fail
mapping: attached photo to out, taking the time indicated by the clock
0:24
